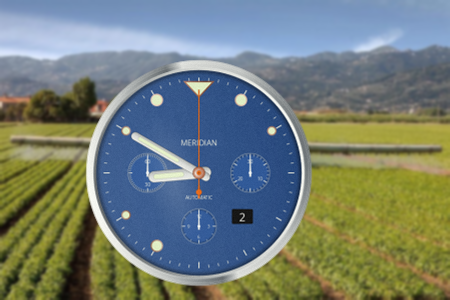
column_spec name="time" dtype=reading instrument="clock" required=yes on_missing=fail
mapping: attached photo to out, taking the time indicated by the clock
8:50
